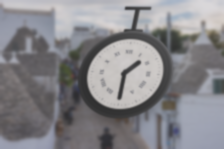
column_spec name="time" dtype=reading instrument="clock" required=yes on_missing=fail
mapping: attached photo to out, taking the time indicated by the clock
1:30
